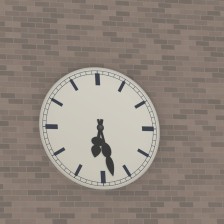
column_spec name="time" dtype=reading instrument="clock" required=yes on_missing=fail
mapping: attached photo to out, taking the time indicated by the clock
6:28
